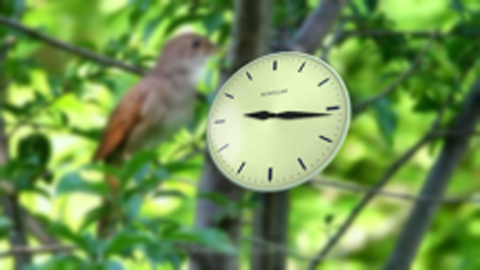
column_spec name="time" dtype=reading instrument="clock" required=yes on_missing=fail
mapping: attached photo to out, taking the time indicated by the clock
9:16
